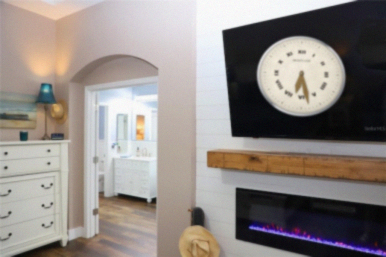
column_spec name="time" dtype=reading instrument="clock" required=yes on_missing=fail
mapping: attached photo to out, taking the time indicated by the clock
6:28
